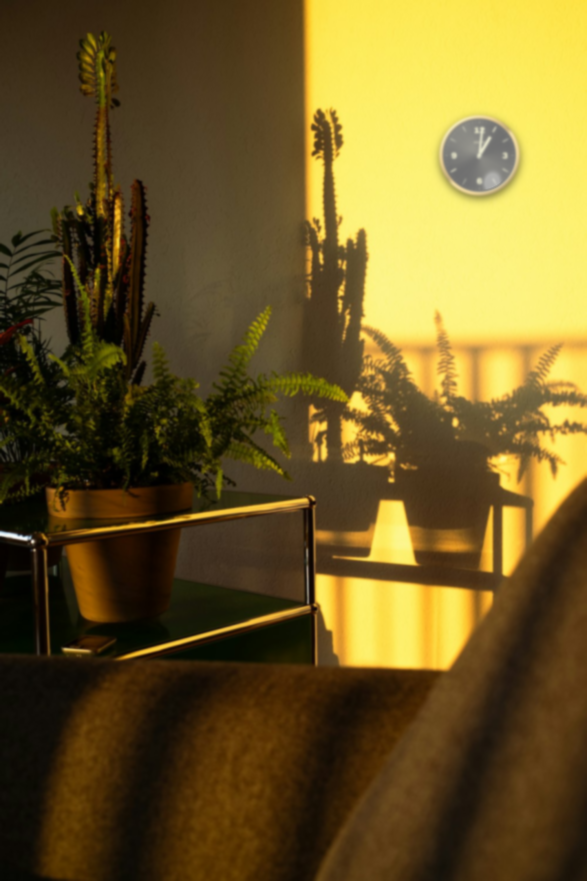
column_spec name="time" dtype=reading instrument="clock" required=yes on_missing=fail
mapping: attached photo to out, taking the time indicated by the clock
1:01
